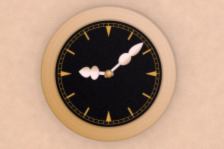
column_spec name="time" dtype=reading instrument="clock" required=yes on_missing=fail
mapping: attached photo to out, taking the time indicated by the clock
9:08
